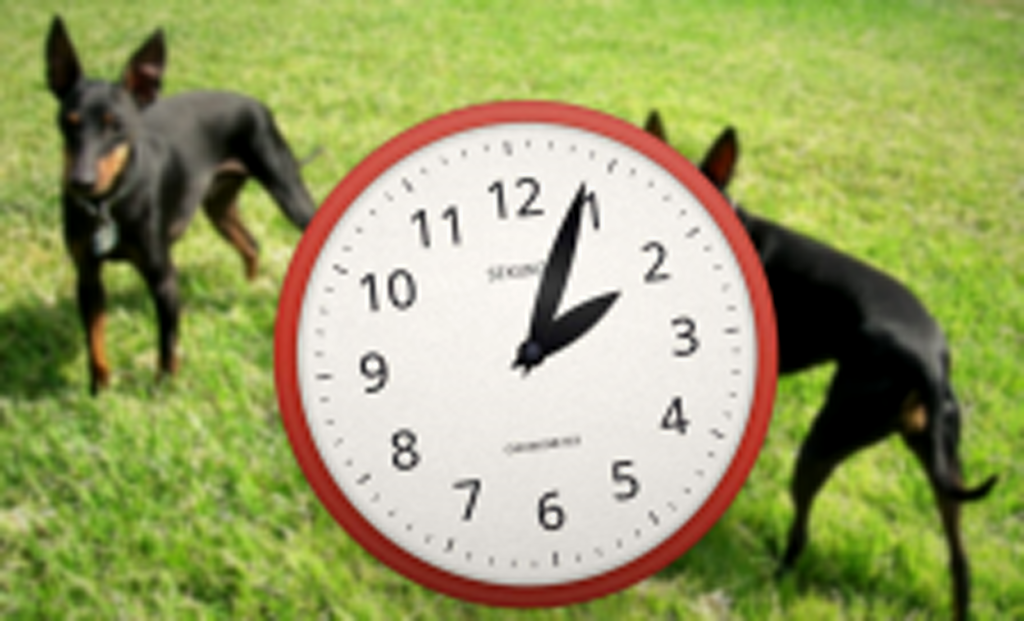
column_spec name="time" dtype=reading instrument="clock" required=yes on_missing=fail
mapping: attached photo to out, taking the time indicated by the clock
2:04
